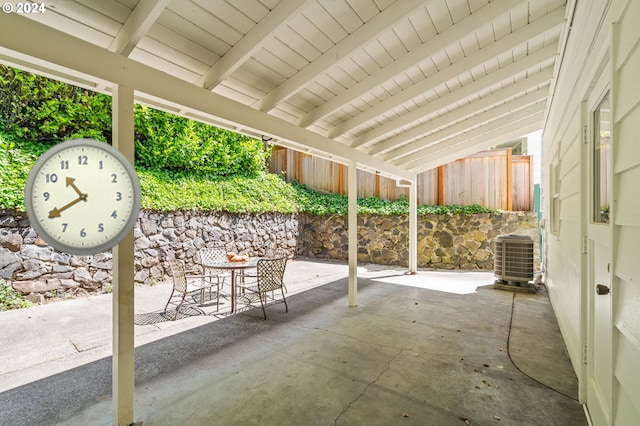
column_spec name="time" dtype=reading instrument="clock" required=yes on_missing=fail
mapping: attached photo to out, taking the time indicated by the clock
10:40
